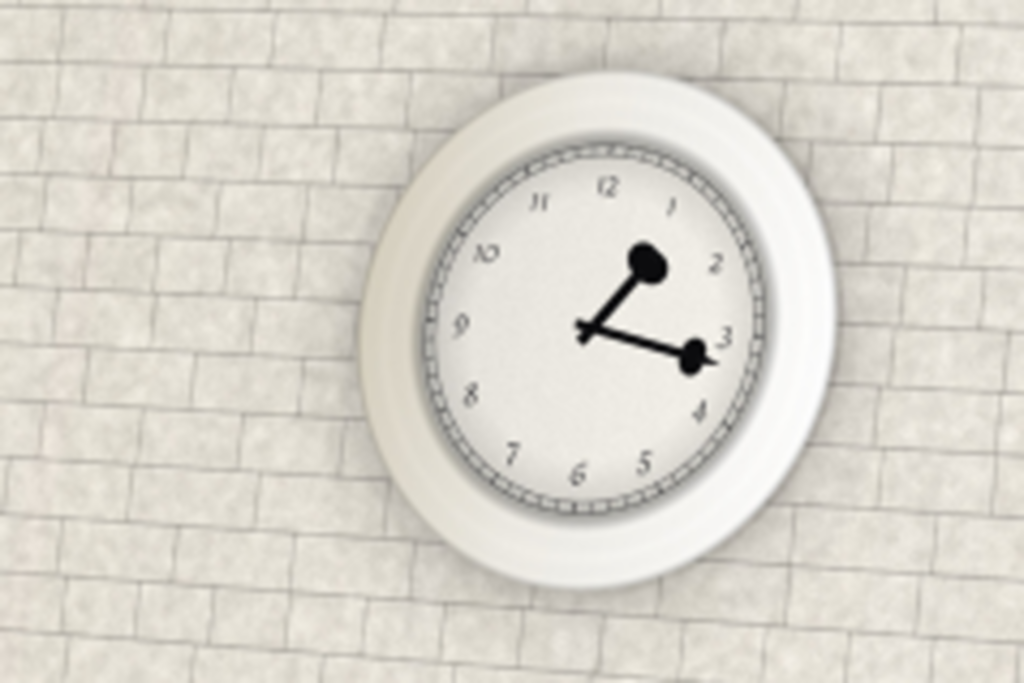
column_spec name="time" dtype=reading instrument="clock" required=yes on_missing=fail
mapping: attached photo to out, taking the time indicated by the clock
1:17
